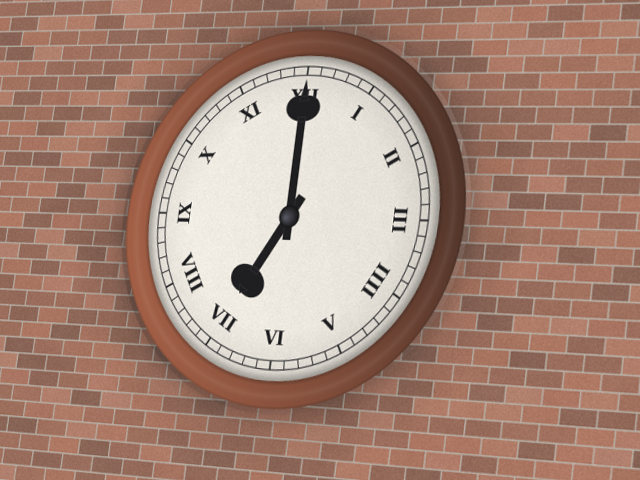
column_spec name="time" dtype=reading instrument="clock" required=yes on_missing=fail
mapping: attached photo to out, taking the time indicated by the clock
7:00
